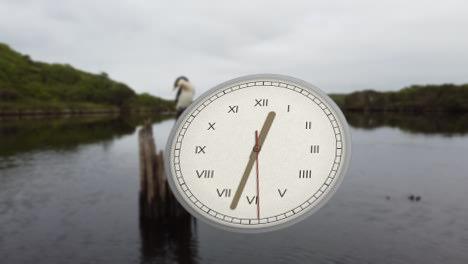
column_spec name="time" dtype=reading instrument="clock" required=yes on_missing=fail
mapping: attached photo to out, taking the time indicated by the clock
12:32:29
